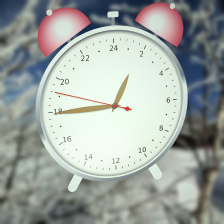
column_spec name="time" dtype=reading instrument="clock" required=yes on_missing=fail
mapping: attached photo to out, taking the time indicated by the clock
1:44:48
